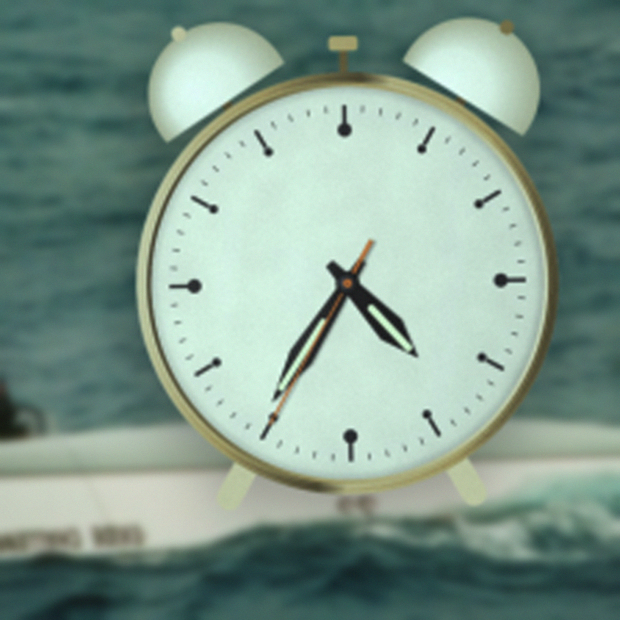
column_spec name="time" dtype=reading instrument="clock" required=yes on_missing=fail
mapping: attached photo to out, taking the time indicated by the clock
4:35:35
